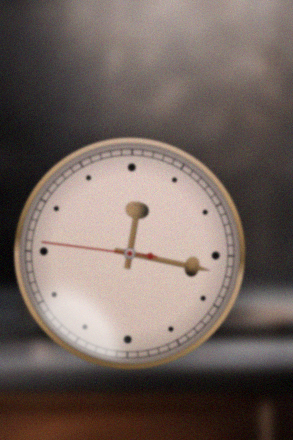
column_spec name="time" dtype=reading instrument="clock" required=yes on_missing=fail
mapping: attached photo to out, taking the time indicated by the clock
12:16:46
